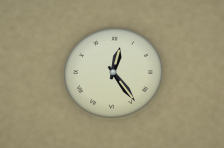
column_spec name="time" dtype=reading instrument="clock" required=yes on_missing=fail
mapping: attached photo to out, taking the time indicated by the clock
12:24
